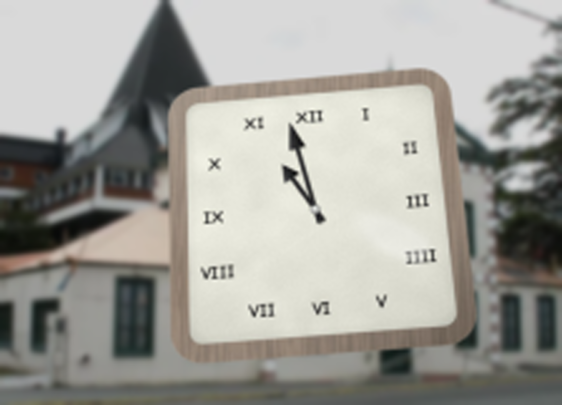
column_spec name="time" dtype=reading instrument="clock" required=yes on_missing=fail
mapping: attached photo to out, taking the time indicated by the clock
10:58
